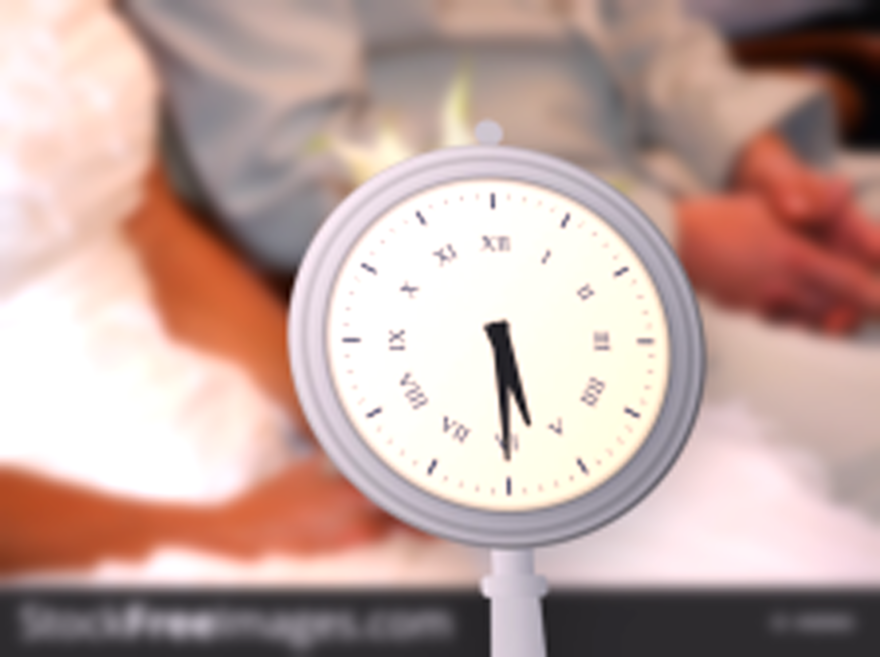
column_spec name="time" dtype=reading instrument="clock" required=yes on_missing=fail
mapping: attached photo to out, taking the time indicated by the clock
5:30
